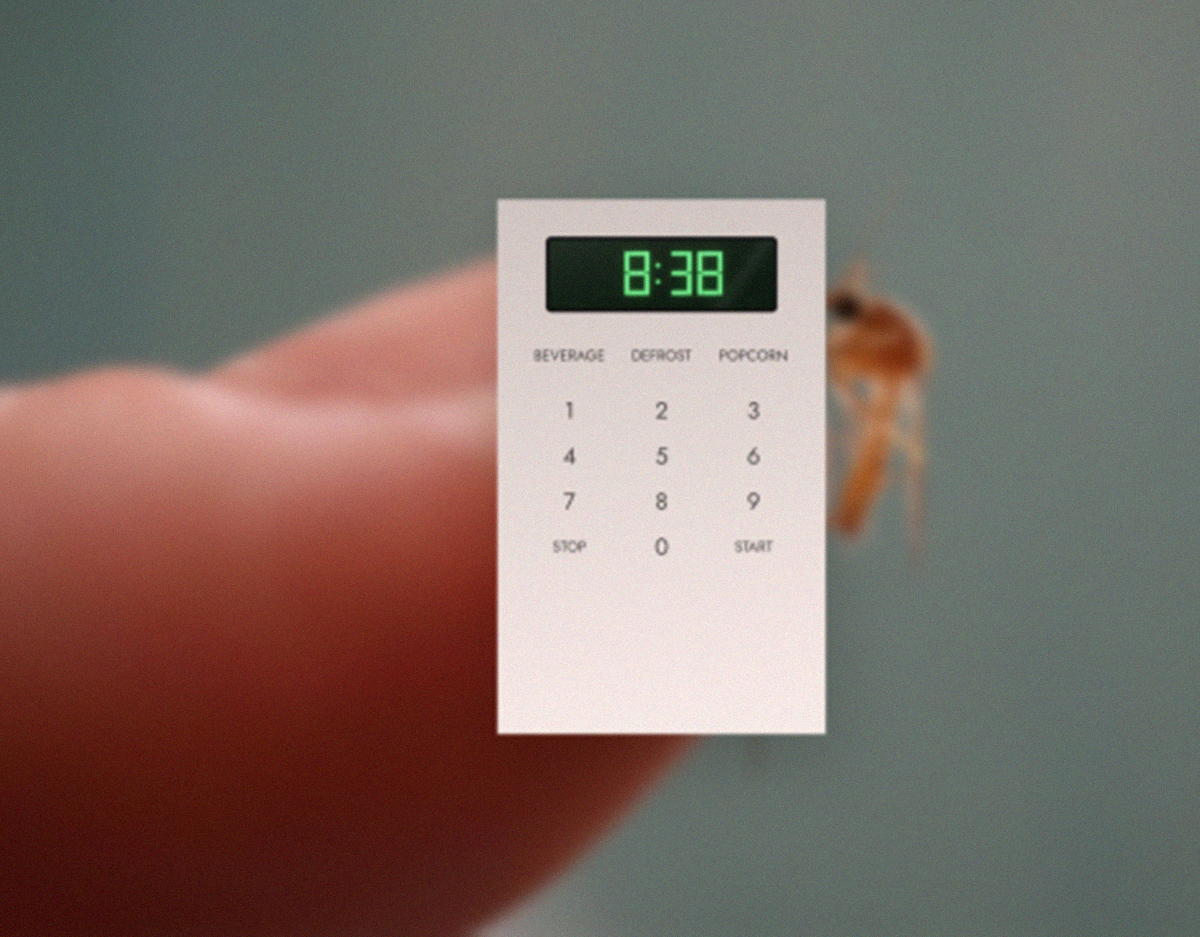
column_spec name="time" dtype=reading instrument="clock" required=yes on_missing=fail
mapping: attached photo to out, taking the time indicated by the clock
8:38
